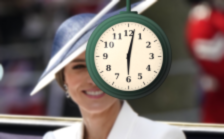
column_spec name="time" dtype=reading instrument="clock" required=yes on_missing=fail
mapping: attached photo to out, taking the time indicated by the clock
6:02
